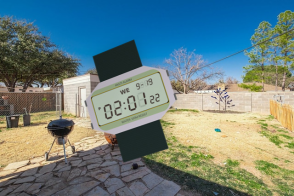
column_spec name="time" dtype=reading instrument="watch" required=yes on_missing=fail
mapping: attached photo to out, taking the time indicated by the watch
2:01:22
